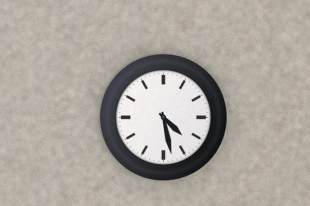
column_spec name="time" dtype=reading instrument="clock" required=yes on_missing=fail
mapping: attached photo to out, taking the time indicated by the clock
4:28
